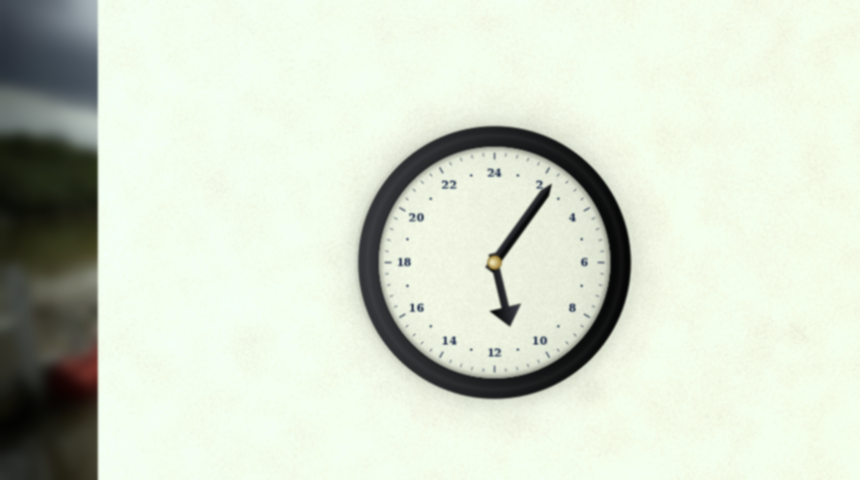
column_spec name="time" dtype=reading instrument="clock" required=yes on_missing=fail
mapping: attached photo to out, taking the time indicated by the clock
11:06
